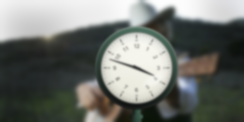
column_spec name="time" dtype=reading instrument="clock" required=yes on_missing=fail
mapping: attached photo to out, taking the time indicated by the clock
3:48
